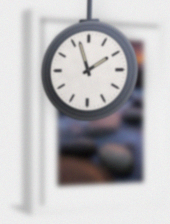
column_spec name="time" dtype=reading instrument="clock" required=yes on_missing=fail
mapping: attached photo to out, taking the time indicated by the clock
1:57
